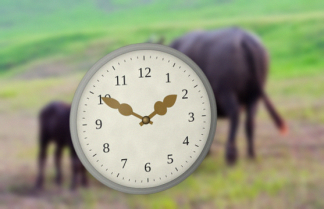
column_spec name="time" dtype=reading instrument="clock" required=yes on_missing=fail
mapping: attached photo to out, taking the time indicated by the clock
1:50
